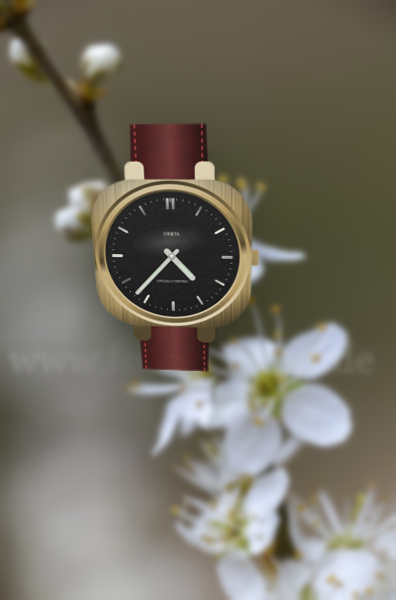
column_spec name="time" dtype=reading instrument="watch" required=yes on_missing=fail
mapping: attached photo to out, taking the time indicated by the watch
4:37
